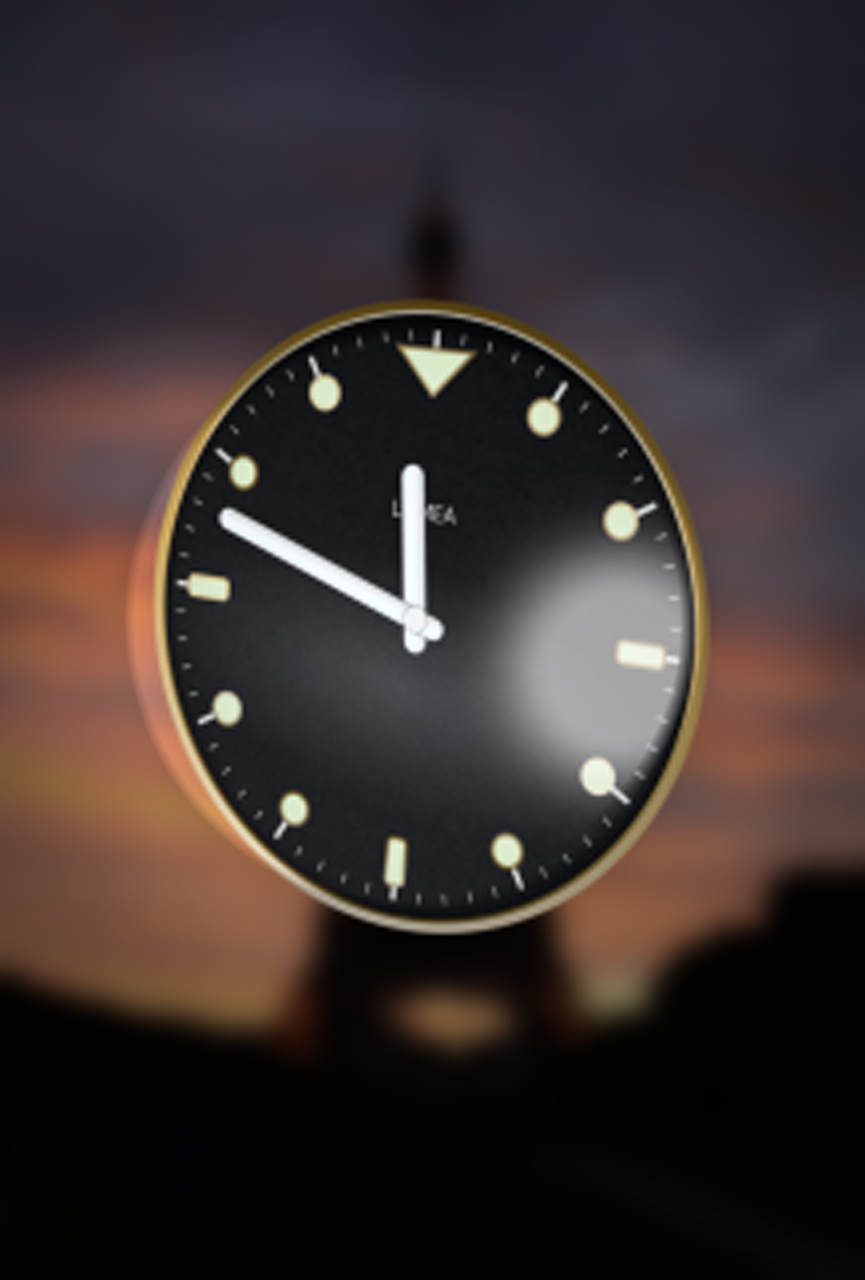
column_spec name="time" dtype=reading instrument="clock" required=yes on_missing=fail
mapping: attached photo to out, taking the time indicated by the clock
11:48
